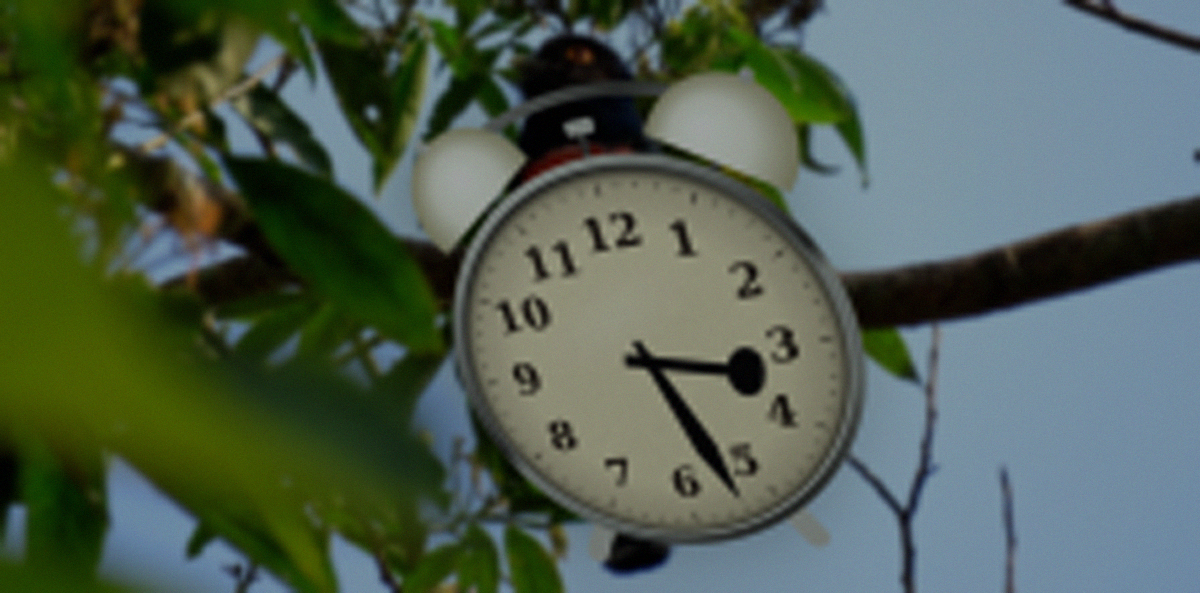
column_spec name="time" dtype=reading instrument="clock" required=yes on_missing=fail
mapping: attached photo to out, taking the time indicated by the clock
3:27
